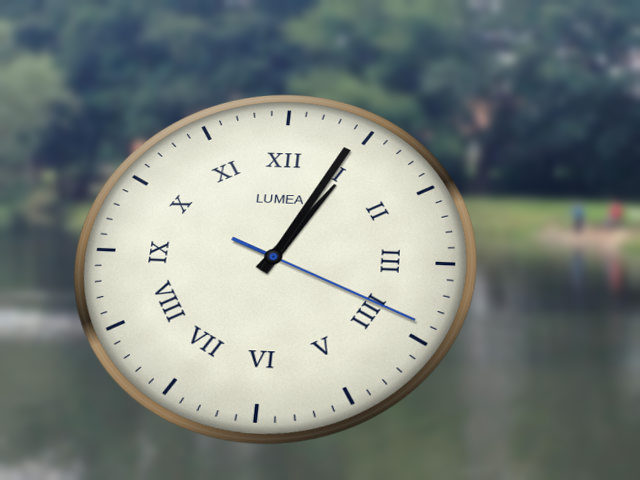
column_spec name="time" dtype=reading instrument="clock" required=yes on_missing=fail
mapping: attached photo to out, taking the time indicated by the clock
1:04:19
